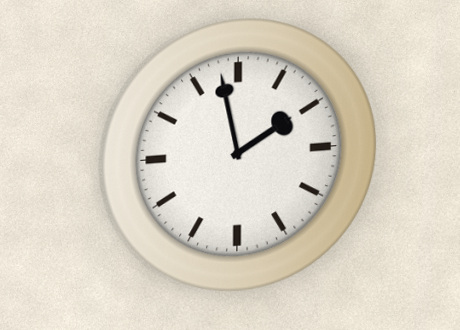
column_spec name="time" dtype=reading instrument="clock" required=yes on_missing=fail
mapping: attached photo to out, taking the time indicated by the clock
1:58
